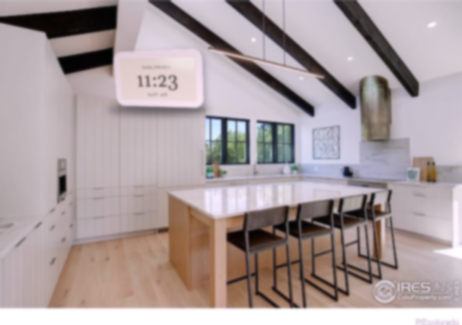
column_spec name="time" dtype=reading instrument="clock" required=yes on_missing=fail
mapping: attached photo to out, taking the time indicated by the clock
11:23
